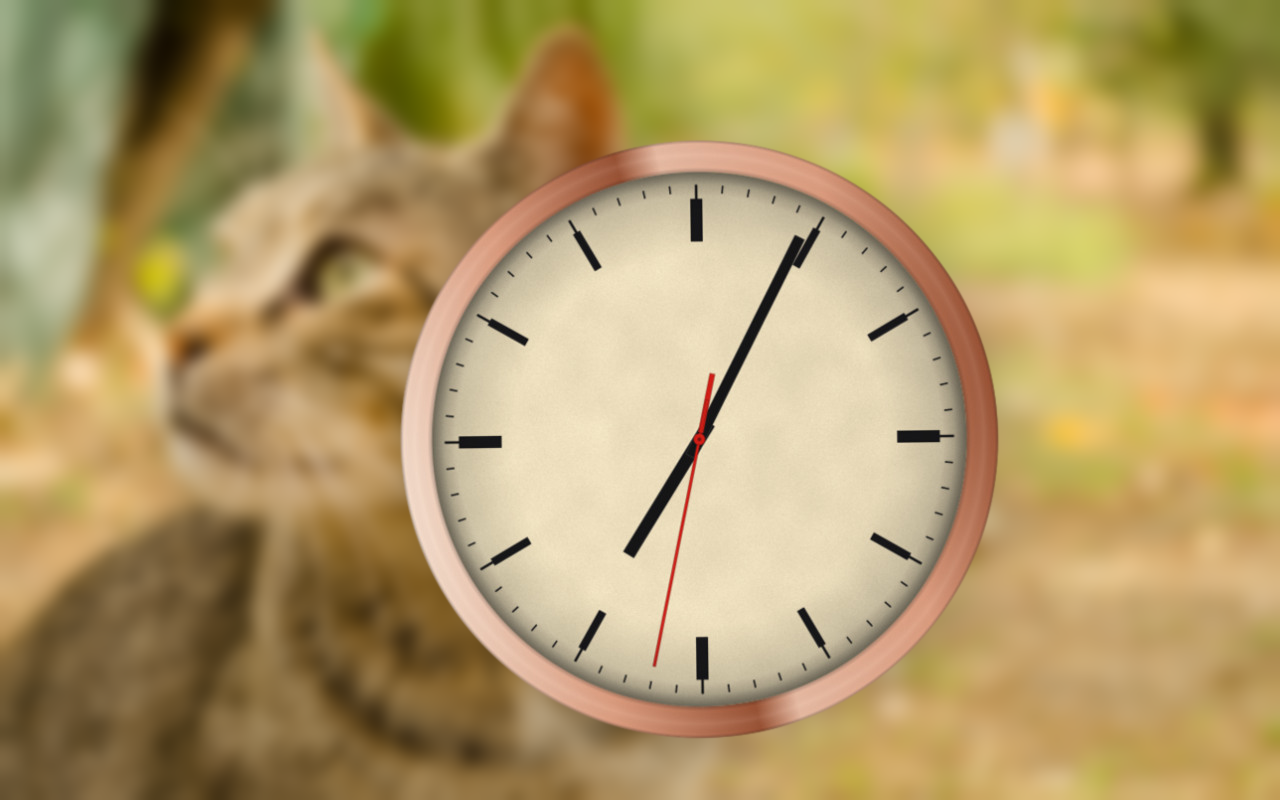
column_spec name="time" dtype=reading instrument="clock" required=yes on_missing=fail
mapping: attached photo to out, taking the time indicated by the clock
7:04:32
